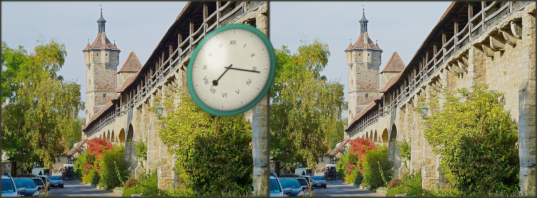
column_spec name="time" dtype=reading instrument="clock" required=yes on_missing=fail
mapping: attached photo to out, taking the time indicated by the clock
7:16
